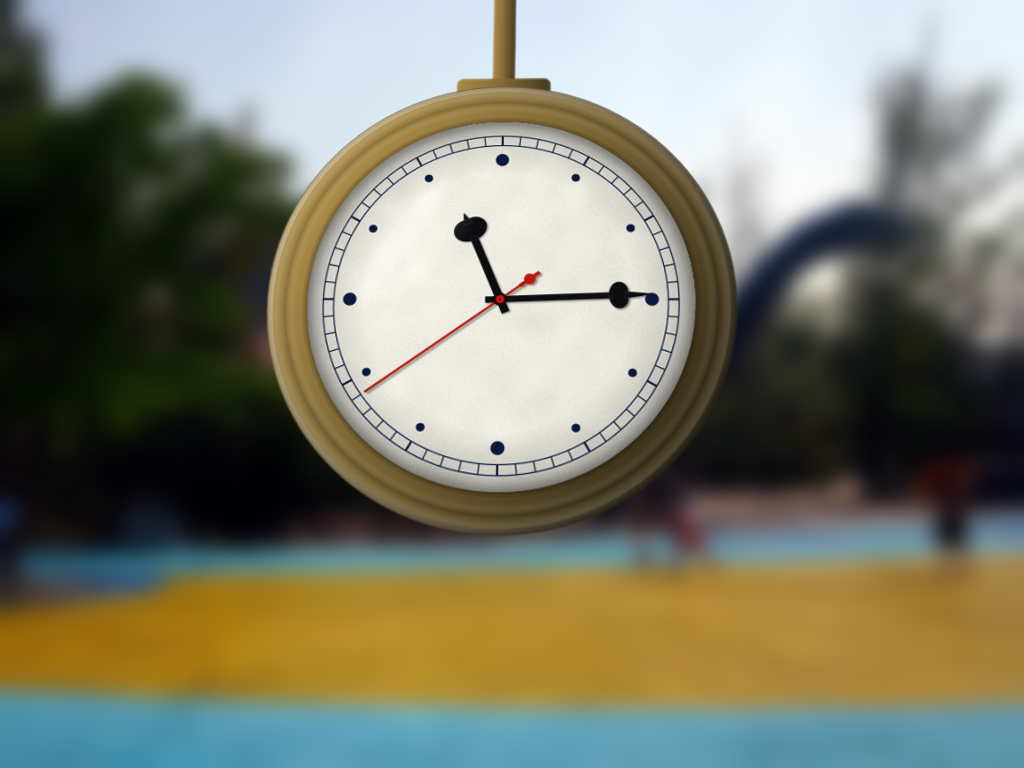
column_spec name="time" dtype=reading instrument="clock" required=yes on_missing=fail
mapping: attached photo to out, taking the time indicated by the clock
11:14:39
